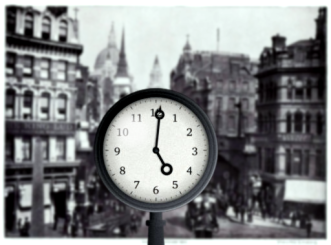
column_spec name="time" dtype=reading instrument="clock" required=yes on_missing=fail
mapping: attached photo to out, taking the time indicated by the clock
5:01
